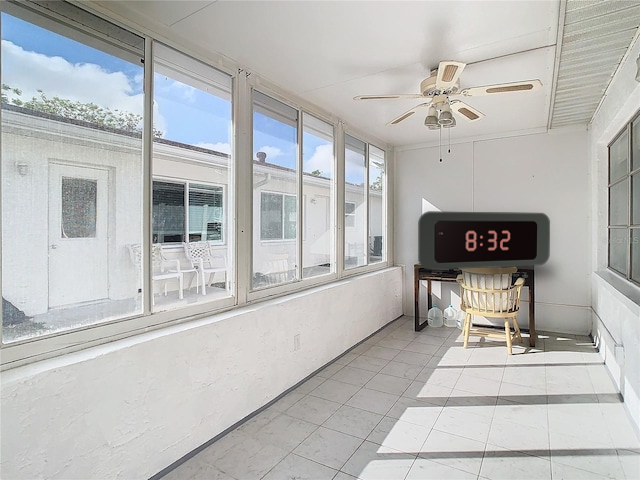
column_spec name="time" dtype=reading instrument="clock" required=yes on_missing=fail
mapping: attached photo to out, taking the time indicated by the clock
8:32
